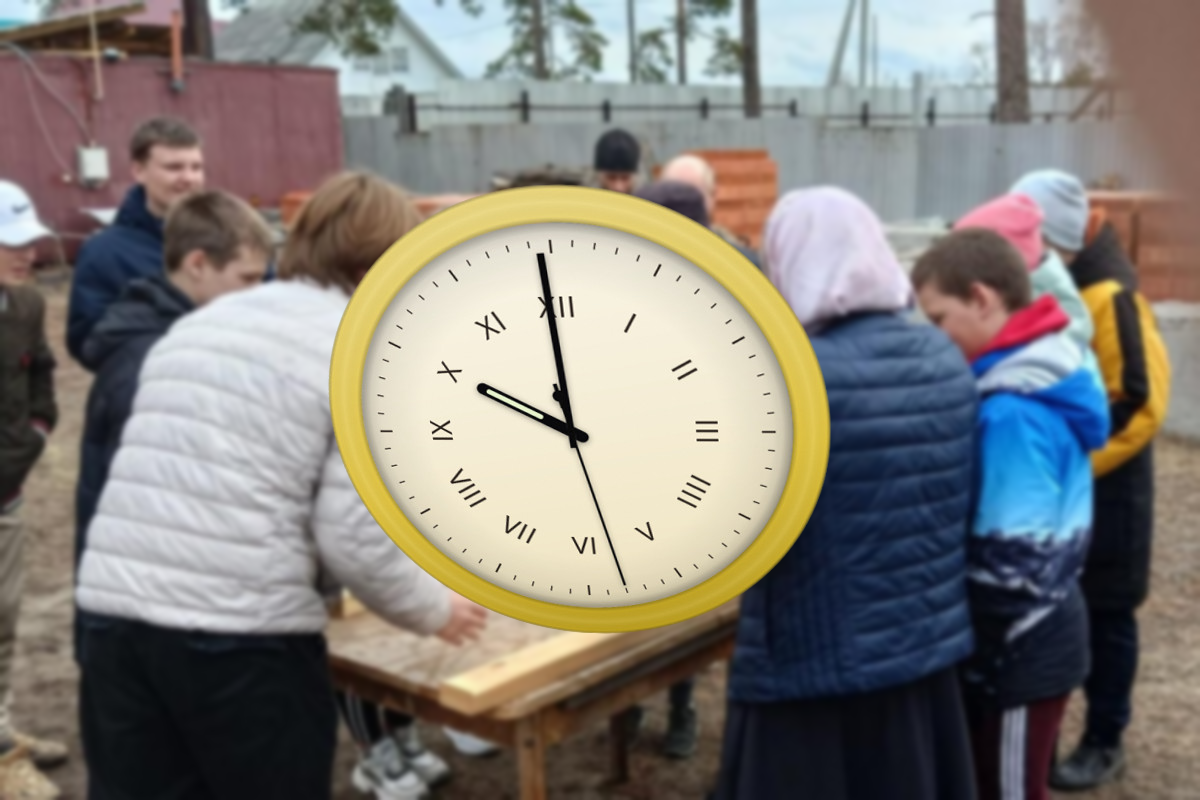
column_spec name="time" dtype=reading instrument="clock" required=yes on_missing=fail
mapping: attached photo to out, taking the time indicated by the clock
9:59:28
